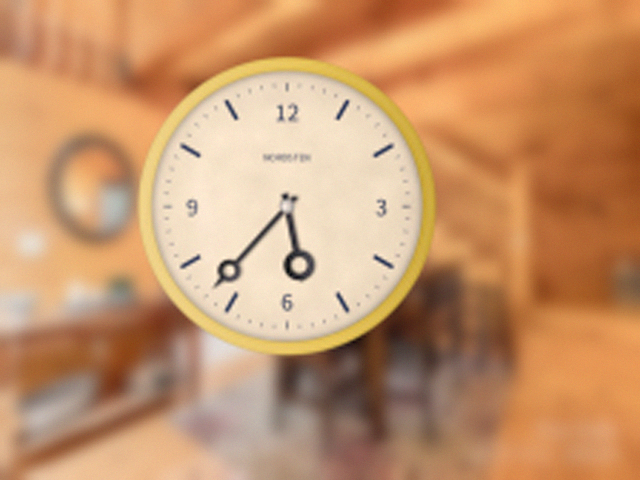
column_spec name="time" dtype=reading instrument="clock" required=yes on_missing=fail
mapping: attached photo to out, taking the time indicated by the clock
5:37
